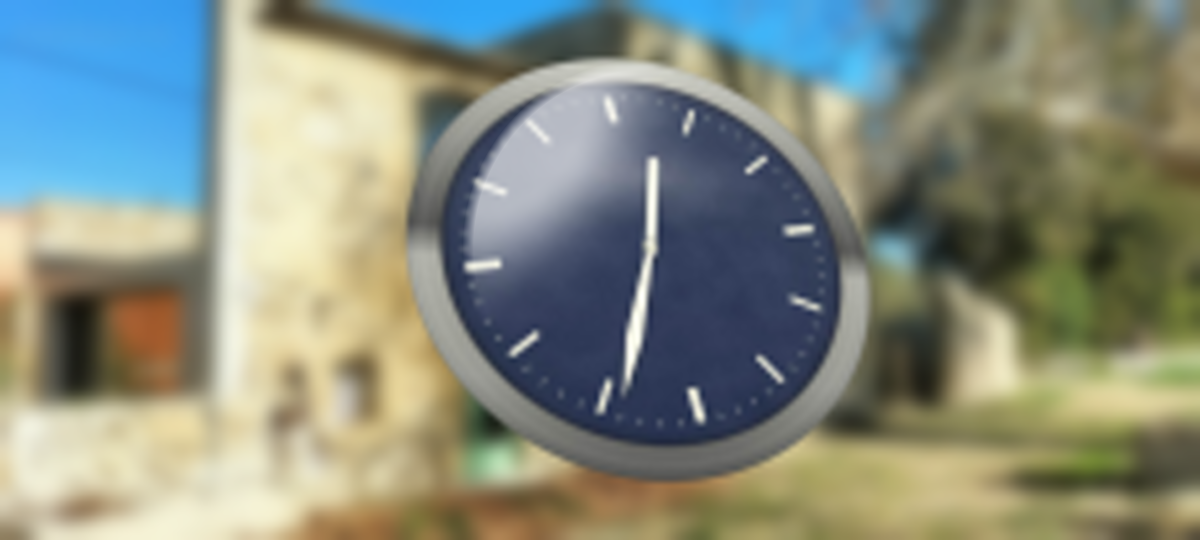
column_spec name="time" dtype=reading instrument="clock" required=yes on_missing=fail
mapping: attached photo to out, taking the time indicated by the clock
12:34
